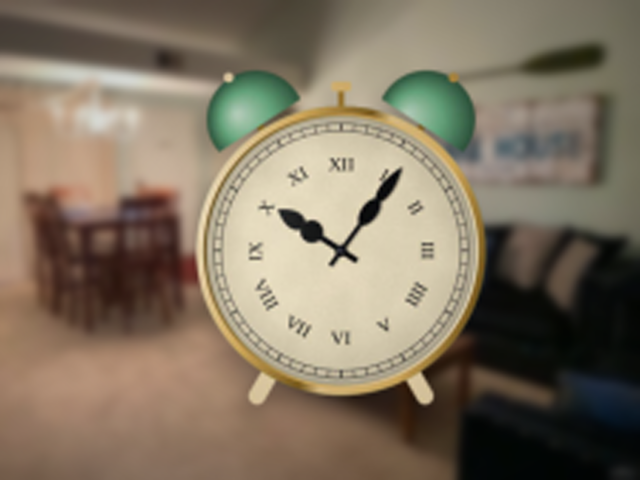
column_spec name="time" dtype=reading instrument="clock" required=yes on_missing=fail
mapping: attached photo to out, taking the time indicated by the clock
10:06
